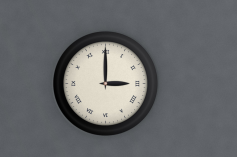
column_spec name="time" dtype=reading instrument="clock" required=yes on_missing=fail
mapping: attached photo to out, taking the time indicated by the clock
3:00
